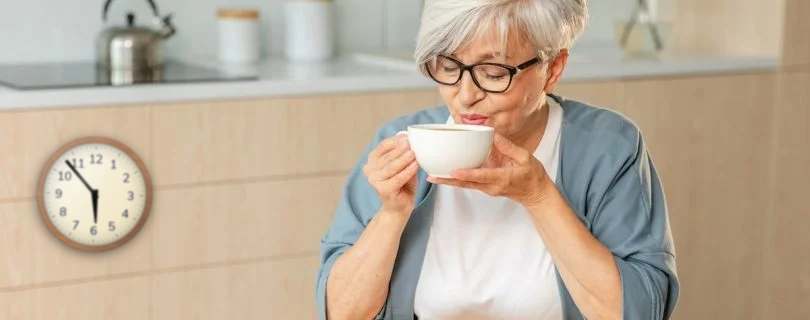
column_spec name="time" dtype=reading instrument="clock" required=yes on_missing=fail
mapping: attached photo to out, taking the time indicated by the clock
5:53
